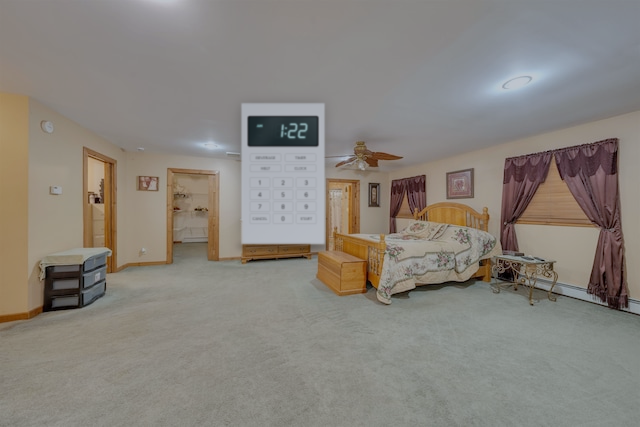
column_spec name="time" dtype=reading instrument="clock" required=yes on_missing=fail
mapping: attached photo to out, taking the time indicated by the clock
1:22
